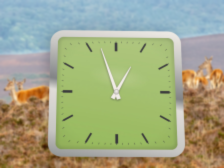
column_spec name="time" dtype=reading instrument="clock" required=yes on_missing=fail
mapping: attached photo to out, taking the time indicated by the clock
12:57
